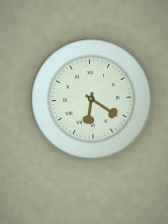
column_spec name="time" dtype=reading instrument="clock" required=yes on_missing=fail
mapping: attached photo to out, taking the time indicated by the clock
6:21
